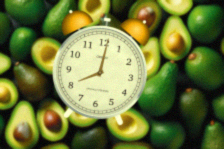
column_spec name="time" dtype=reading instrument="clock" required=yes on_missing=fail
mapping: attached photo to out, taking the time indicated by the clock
8:01
